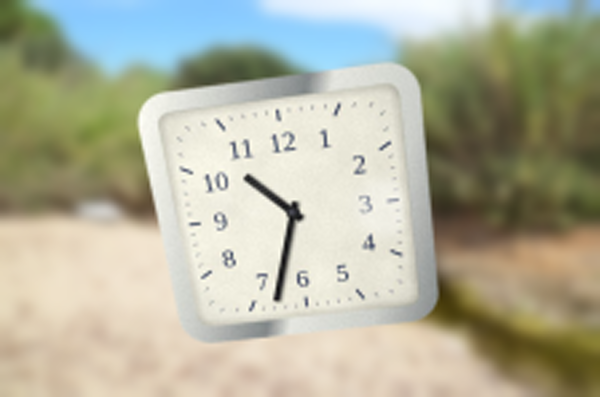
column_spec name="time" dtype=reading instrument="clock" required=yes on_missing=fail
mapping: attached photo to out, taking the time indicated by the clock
10:33
